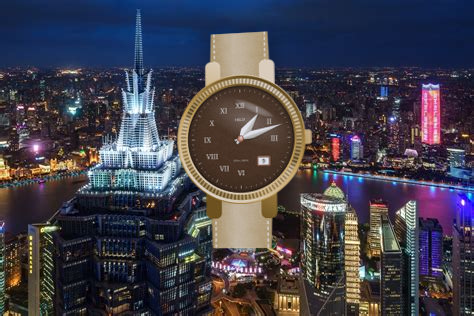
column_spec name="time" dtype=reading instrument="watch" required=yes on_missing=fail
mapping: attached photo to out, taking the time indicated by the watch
1:12
